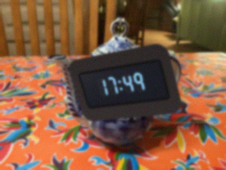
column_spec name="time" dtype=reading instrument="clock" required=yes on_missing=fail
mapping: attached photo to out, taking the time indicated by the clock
17:49
